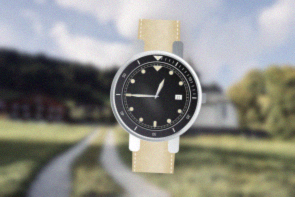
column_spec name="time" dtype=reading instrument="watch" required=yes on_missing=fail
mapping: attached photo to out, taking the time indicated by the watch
12:45
